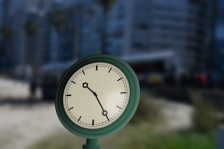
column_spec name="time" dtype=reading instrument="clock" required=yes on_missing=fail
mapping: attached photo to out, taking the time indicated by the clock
10:25
